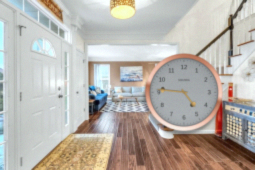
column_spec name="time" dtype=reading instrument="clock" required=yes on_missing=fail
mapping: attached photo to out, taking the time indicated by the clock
4:46
